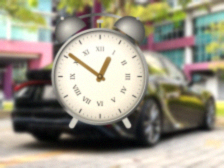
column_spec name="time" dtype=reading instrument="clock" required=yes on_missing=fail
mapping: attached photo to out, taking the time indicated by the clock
12:51
